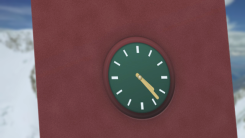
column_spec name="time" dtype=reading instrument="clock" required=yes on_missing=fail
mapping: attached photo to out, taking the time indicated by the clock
4:23
